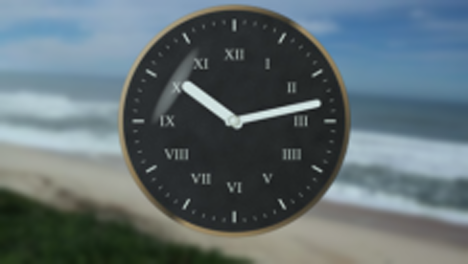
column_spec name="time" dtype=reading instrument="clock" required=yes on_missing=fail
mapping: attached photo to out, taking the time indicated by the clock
10:13
